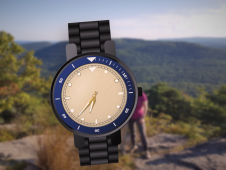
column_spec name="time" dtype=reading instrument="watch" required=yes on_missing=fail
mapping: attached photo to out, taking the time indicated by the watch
6:37
